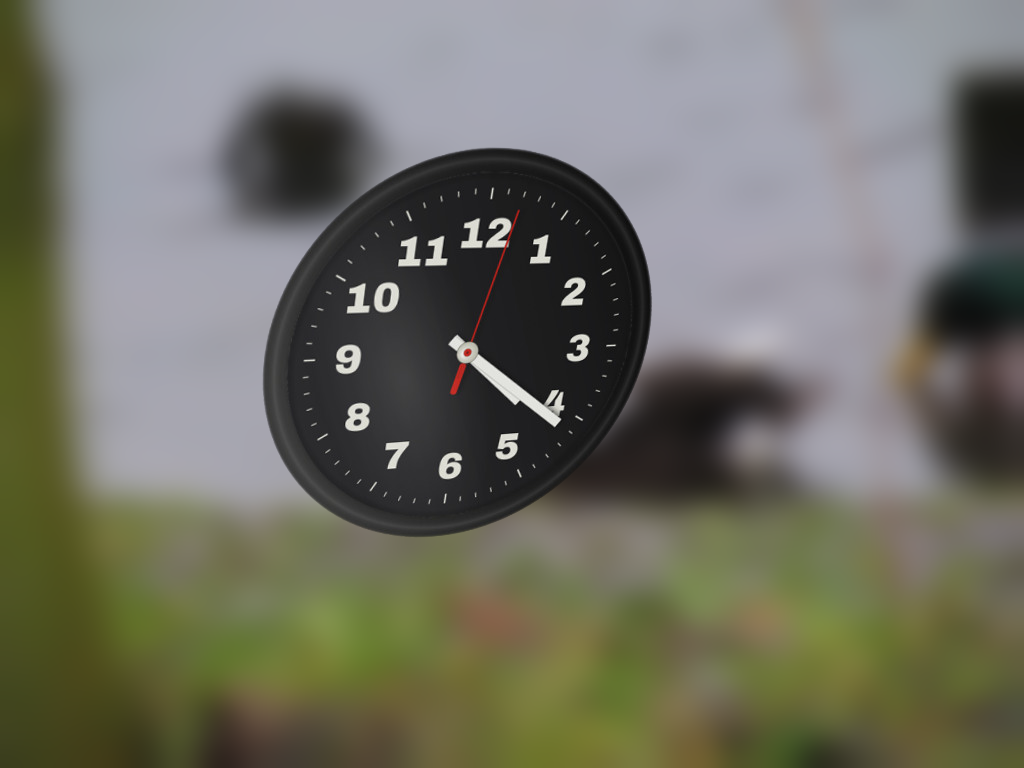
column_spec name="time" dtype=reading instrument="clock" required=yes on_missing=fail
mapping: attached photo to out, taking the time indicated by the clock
4:21:02
